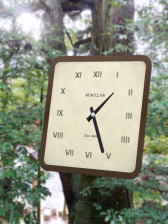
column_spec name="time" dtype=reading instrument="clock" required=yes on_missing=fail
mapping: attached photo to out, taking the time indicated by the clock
1:26
